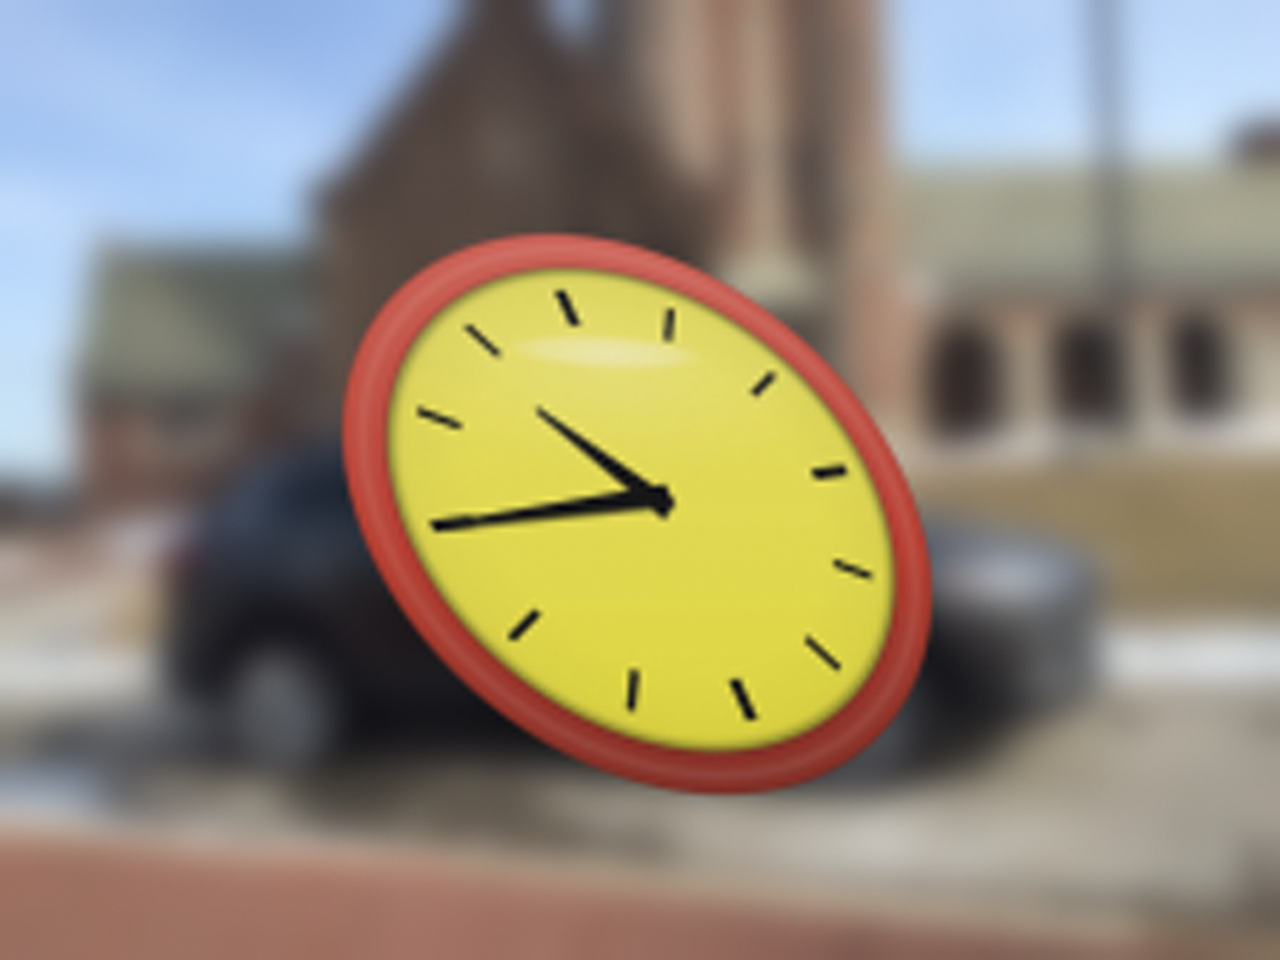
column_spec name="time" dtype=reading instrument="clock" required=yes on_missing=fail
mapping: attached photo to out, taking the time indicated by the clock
10:45
